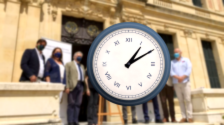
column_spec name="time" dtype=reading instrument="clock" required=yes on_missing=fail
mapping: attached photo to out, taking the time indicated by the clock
1:10
